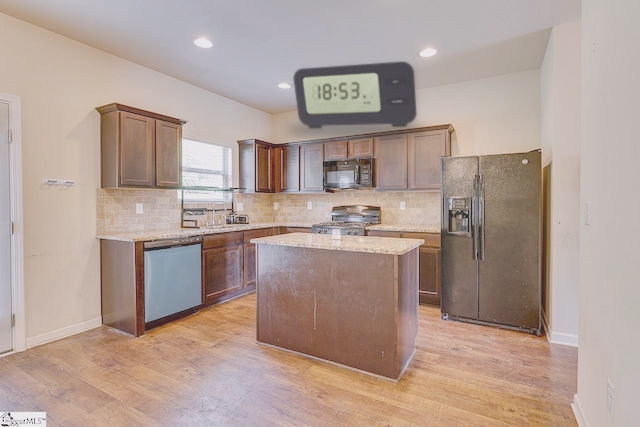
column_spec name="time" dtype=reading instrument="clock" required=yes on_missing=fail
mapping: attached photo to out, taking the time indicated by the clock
18:53
